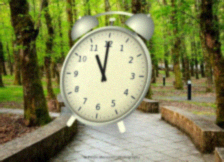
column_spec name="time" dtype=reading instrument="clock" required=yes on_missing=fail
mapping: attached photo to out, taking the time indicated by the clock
11:00
